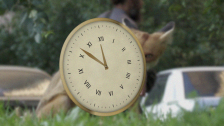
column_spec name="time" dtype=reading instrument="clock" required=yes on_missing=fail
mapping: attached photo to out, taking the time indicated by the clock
11:52
